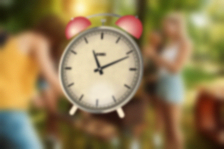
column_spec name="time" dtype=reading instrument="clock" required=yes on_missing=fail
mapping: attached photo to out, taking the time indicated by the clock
11:11
